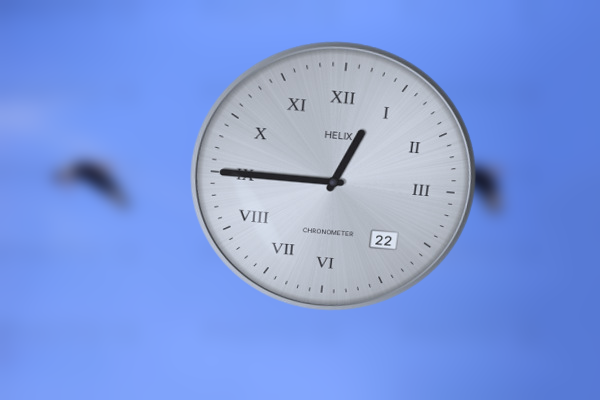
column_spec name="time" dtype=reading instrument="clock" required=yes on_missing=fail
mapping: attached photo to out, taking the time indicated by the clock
12:45
